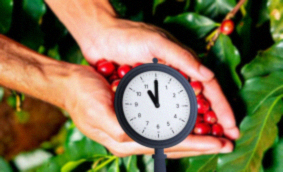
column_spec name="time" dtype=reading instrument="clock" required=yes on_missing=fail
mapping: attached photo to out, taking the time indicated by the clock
11:00
